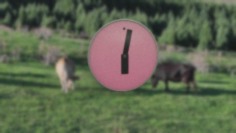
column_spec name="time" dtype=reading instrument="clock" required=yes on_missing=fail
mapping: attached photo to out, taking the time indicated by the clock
6:02
